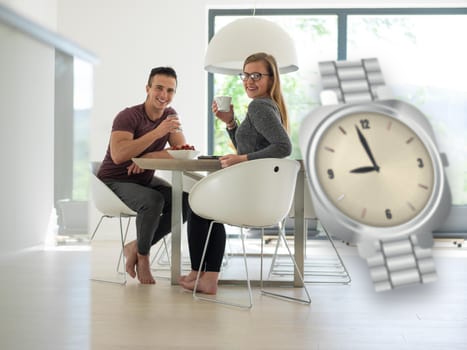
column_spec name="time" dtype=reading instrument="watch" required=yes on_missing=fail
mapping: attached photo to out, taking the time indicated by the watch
8:58
